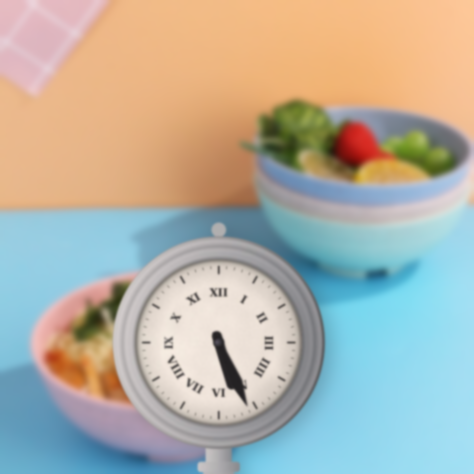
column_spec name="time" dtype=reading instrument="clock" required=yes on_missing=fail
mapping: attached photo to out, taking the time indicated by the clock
5:26
